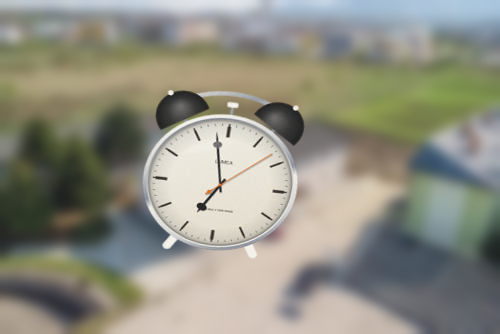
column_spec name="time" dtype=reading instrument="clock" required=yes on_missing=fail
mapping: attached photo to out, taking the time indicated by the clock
6:58:08
